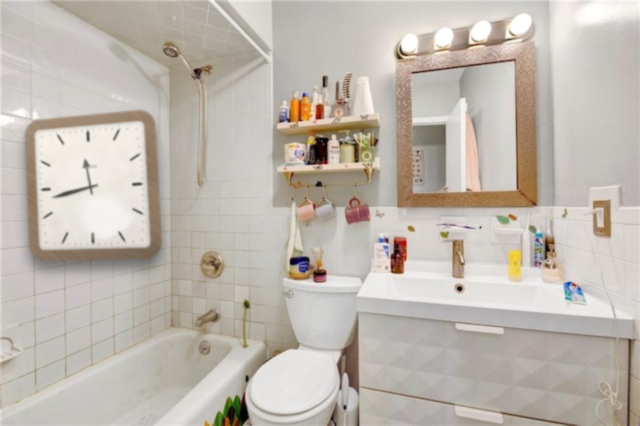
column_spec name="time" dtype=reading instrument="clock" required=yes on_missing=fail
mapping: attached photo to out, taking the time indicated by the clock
11:43
